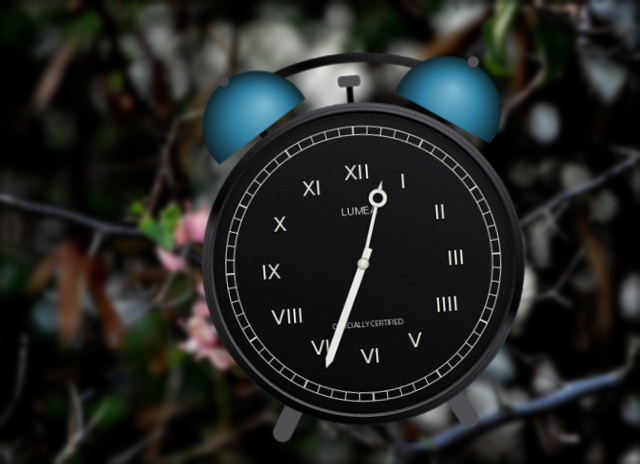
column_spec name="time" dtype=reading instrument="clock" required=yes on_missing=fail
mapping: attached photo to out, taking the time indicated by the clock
12:34
